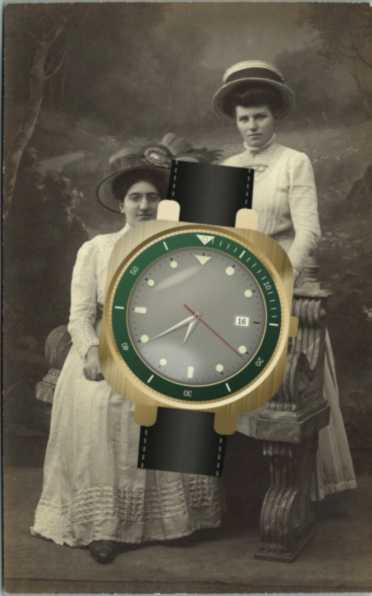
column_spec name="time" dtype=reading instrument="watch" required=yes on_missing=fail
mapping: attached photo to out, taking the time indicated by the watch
6:39:21
